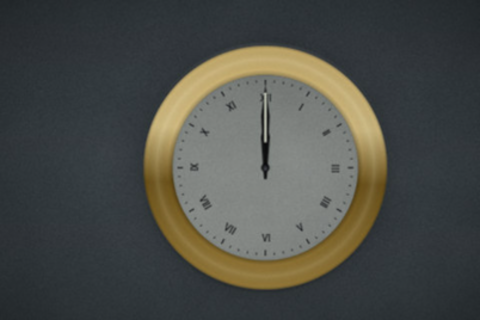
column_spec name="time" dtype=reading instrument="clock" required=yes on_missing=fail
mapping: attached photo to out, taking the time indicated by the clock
12:00
